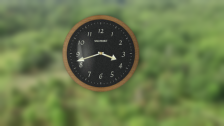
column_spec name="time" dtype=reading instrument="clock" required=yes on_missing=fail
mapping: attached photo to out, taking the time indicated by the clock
3:42
